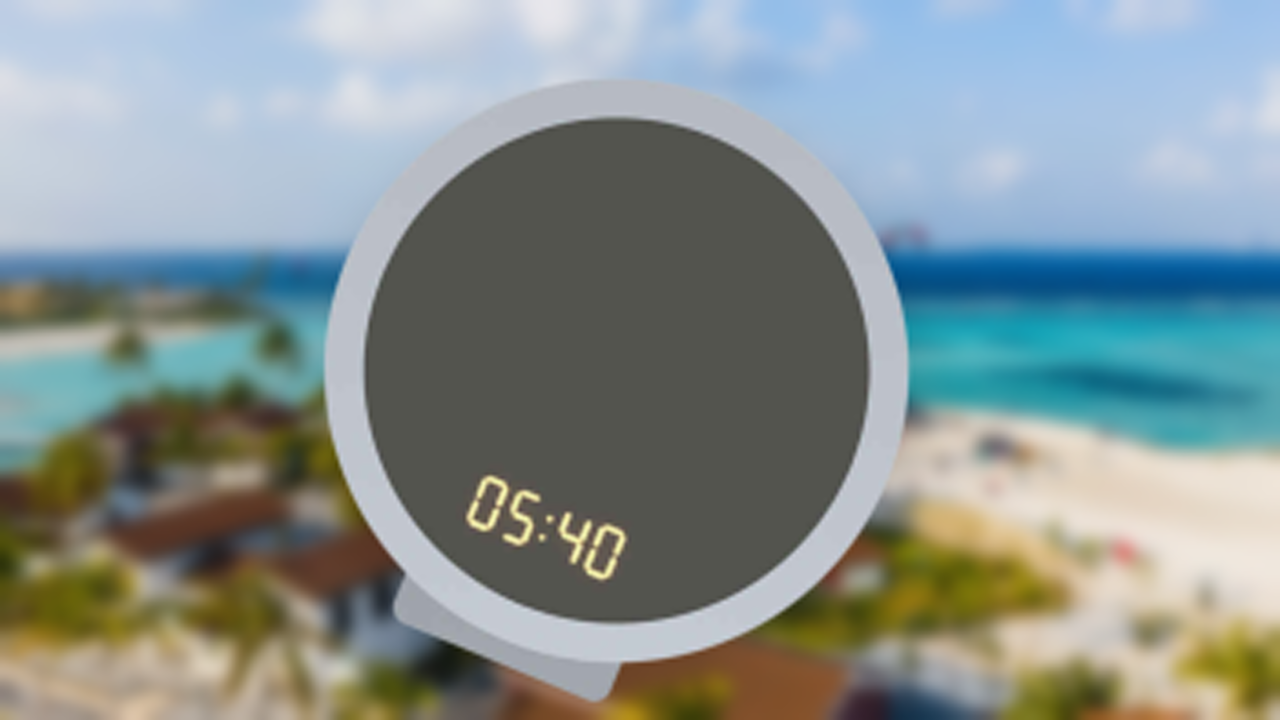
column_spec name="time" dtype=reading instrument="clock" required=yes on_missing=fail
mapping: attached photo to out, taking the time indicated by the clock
5:40
